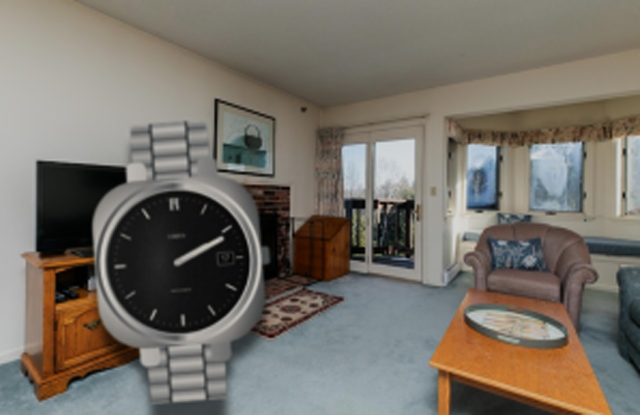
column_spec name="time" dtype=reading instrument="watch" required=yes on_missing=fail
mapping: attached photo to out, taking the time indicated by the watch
2:11
